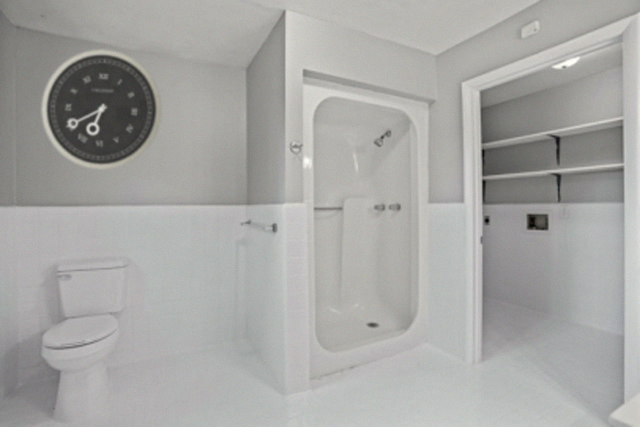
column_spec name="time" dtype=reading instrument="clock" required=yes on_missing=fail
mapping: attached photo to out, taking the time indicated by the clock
6:40
